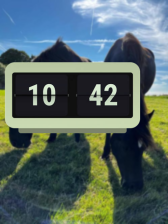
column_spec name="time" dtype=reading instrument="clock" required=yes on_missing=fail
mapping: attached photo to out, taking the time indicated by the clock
10:42
